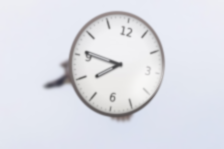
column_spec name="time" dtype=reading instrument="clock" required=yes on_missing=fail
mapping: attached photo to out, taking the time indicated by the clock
7:46
